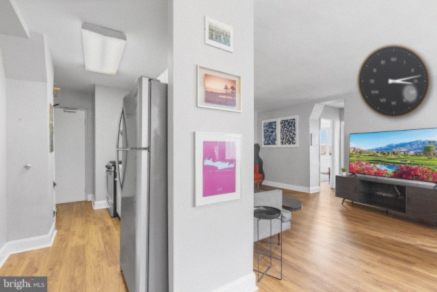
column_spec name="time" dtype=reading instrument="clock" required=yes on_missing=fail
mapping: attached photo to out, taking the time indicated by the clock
3:13
